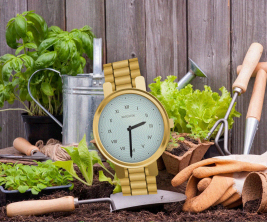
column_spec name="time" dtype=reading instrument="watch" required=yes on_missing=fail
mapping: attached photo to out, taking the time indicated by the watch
2:31
